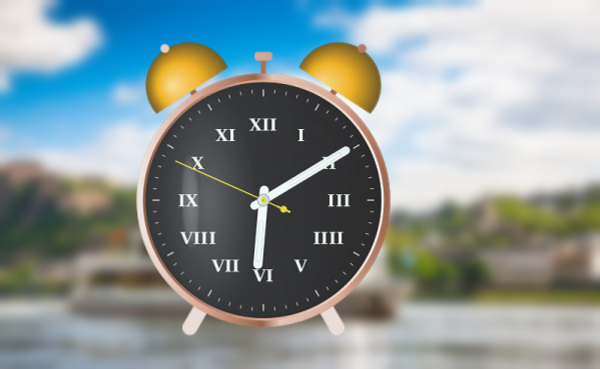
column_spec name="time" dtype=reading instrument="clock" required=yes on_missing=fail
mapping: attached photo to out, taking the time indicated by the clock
6:09:49
